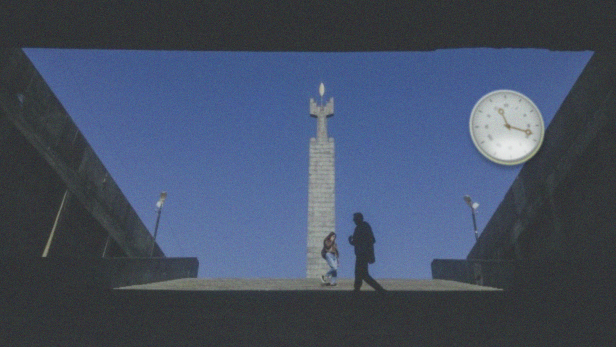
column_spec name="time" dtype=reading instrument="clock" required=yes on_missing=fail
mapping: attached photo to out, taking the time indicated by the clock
11:18
